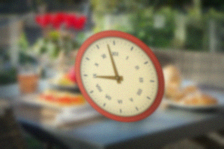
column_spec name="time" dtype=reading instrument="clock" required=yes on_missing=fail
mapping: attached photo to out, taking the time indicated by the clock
8:58
